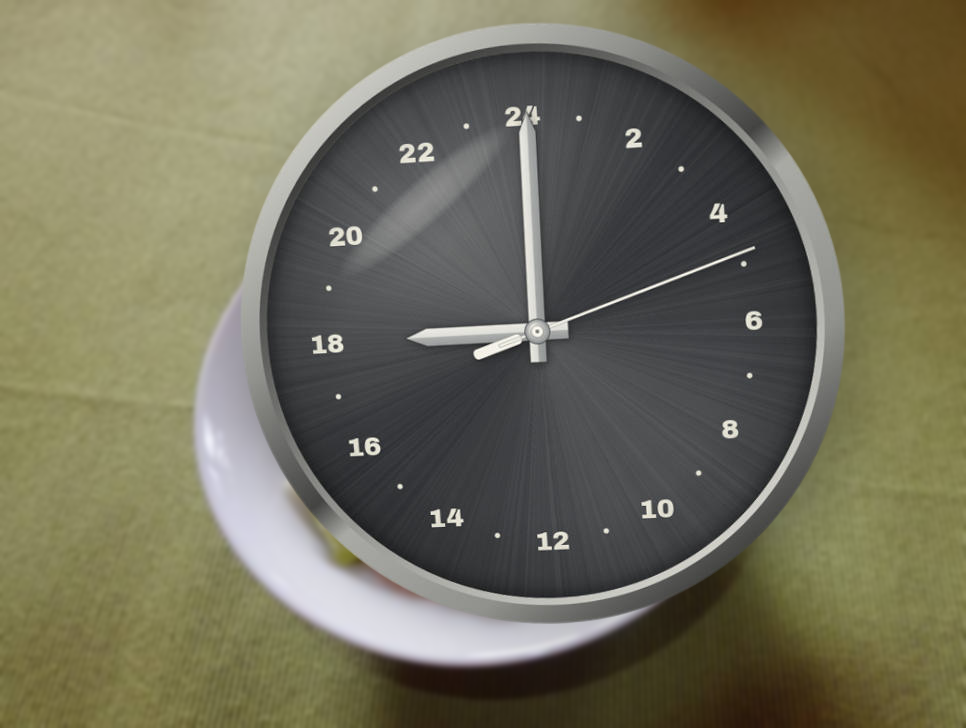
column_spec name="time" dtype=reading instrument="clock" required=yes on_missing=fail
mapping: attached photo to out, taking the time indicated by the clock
18:00:12
